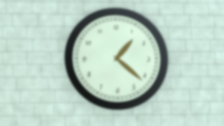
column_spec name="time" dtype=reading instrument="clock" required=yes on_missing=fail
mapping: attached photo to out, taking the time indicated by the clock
1:22
